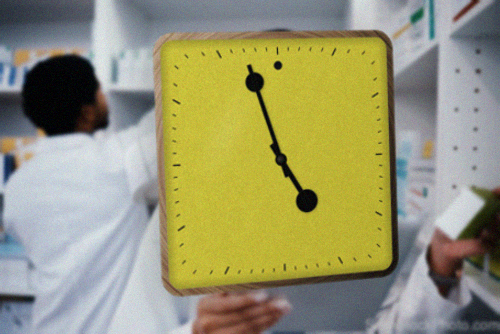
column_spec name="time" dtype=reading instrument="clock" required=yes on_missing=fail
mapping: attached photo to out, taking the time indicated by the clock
4:57
